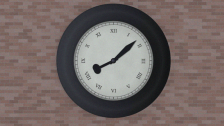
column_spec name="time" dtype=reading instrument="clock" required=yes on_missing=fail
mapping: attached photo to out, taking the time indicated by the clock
8:08
